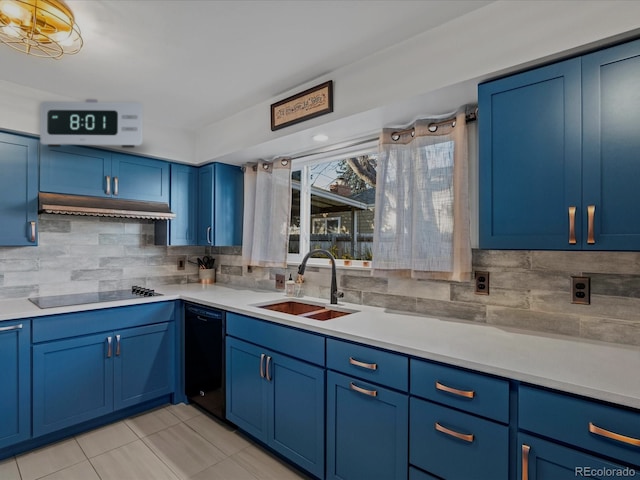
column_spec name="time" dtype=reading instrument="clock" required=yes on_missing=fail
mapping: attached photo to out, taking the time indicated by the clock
8:01
